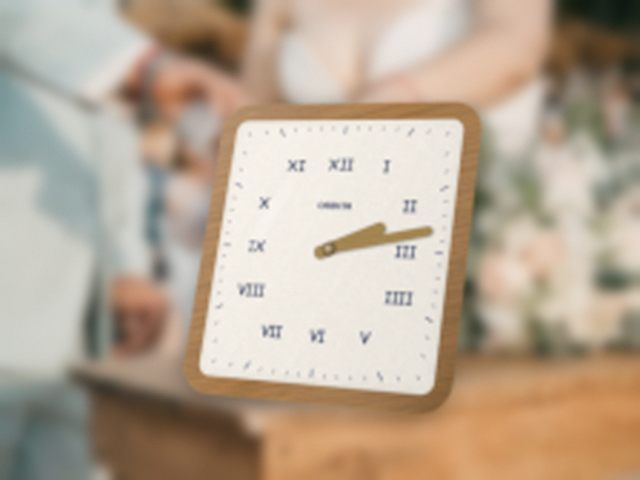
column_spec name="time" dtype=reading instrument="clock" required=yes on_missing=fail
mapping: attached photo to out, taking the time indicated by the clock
2:13
